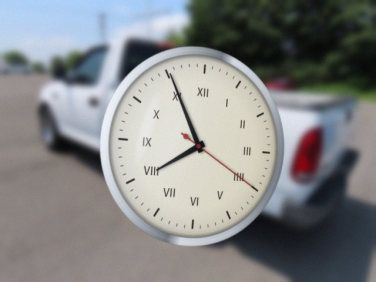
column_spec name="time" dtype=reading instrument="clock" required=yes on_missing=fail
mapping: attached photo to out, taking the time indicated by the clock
7:55:20
